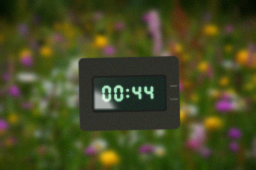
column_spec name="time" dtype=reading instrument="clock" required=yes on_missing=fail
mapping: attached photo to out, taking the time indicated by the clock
0:44
